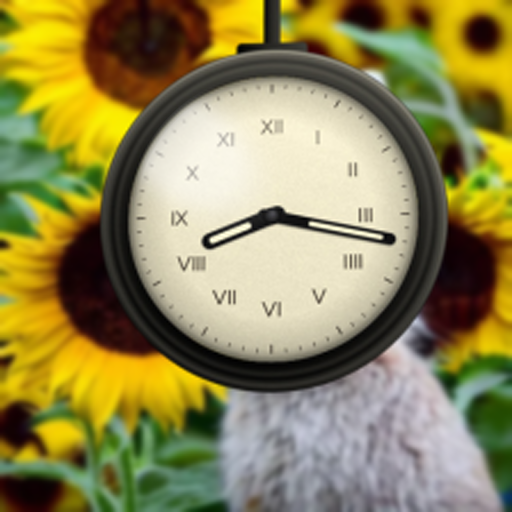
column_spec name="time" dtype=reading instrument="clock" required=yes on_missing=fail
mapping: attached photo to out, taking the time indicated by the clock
8:17
